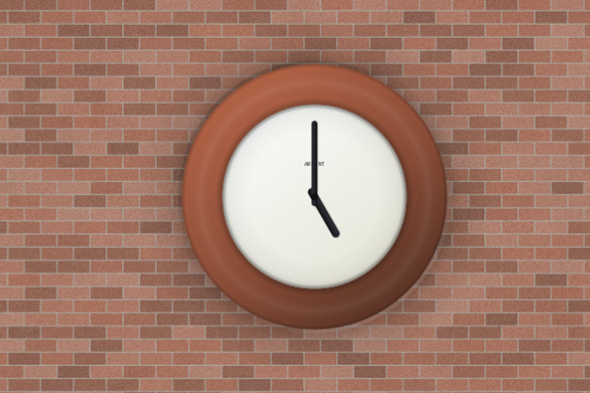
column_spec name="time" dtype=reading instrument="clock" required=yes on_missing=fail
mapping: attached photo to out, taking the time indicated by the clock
5:00
